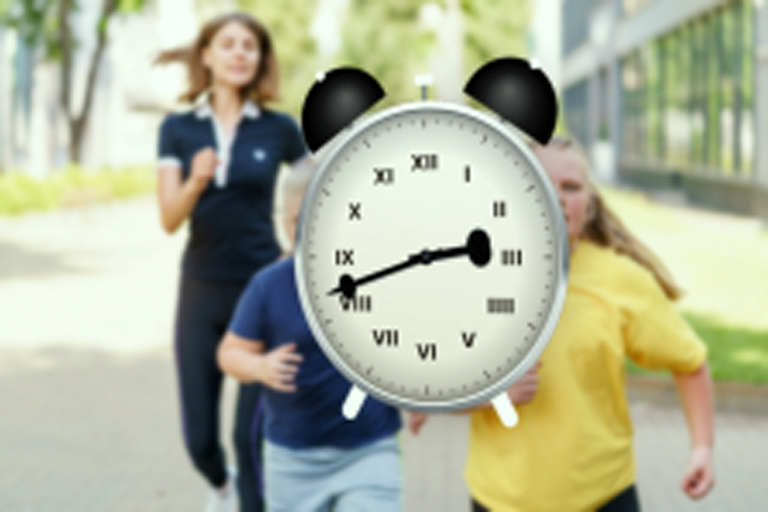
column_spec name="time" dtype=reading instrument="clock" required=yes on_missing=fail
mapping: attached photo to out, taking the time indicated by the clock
2:42
